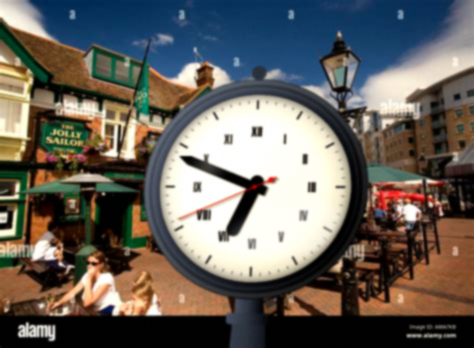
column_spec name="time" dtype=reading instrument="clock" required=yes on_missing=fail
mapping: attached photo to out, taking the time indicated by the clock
6:48:41
